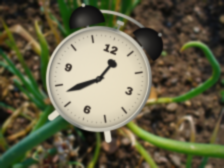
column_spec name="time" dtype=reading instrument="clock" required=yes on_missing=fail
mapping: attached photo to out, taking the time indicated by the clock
12:38
